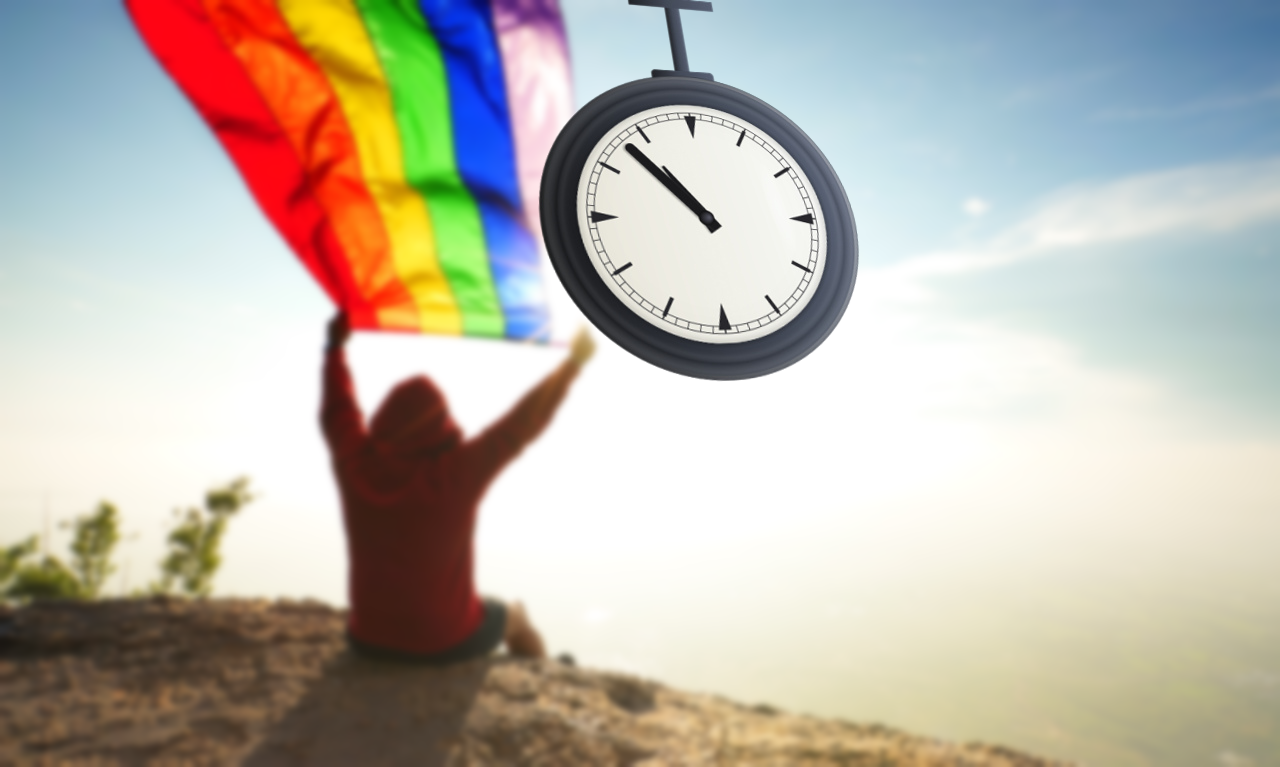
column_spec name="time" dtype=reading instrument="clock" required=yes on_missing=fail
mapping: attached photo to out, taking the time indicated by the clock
10:53
